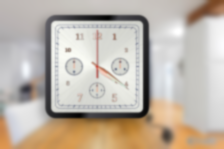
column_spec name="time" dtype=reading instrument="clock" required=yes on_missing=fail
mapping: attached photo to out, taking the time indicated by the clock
4:21
